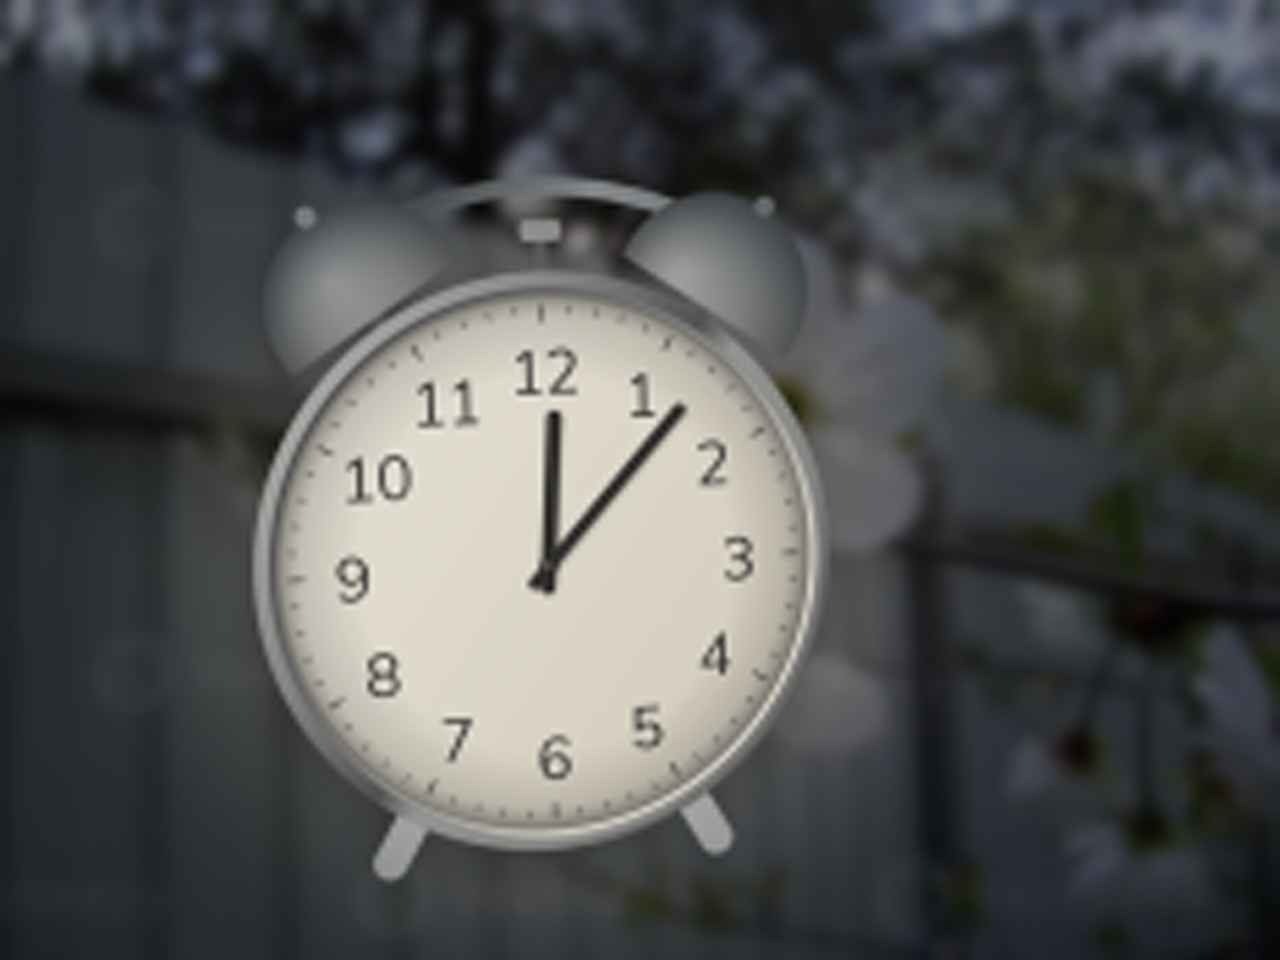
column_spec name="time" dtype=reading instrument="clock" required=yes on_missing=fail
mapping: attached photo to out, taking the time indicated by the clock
12:07
